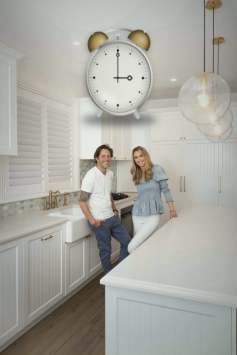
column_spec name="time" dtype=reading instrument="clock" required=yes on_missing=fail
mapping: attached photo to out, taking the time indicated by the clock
3:00
